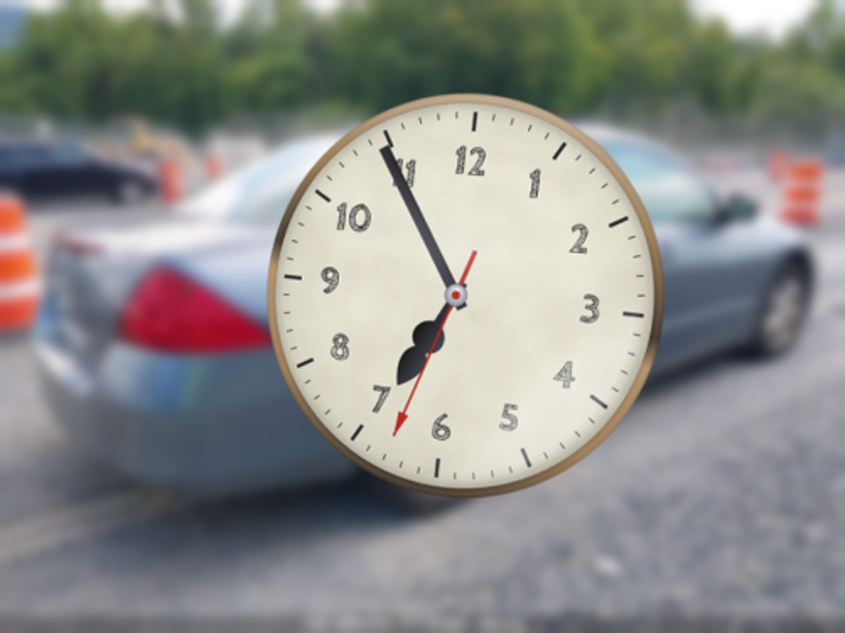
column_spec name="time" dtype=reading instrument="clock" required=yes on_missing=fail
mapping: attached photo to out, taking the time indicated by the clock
6:54:33
